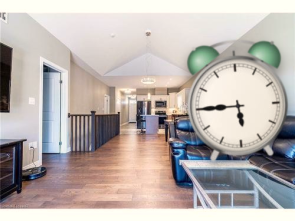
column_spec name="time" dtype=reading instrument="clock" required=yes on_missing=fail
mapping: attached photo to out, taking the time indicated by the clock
5:45
